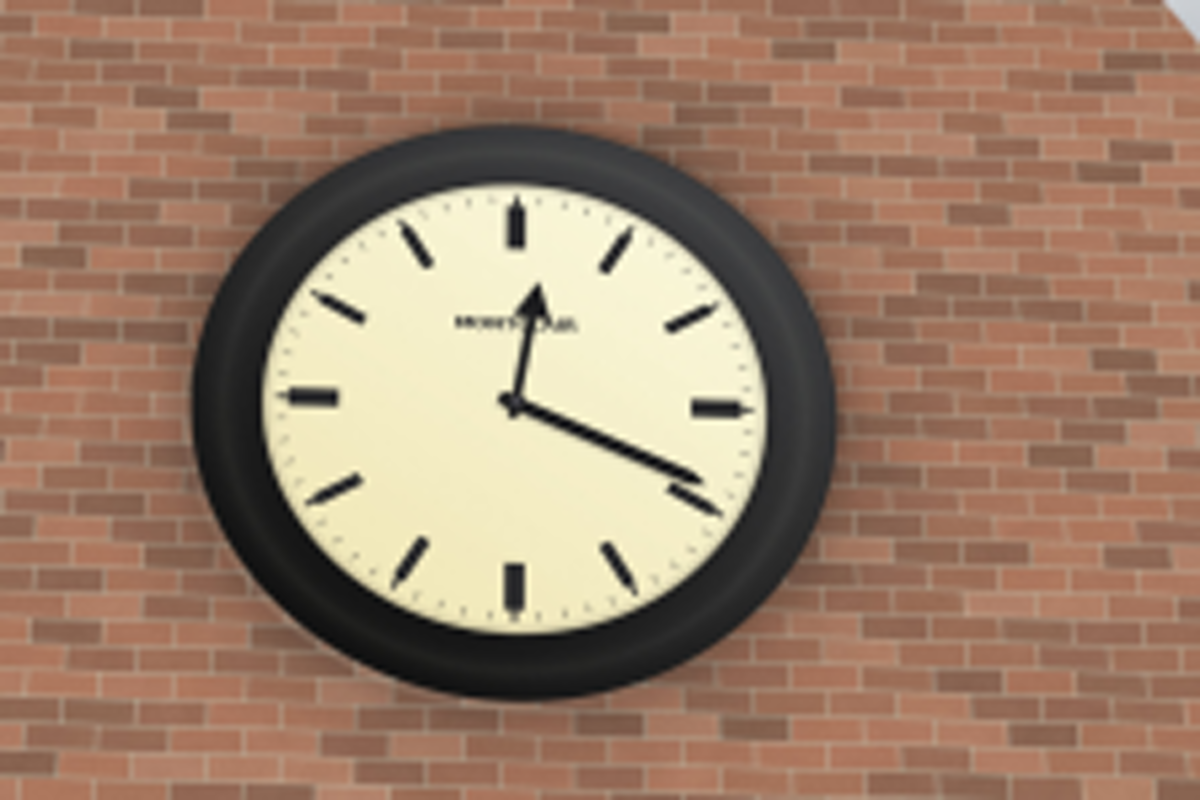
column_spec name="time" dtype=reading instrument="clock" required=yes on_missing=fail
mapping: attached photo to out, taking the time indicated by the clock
12:19
